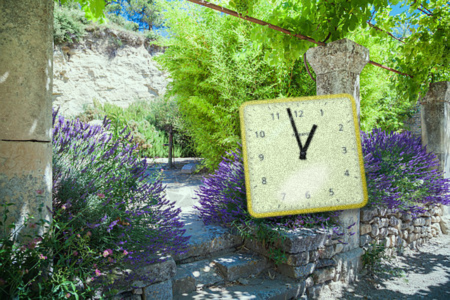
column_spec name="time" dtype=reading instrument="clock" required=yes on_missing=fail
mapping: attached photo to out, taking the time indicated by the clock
12:58
